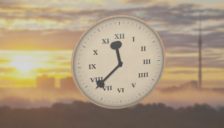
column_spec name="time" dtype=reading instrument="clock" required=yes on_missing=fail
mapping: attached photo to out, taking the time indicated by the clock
11:38
